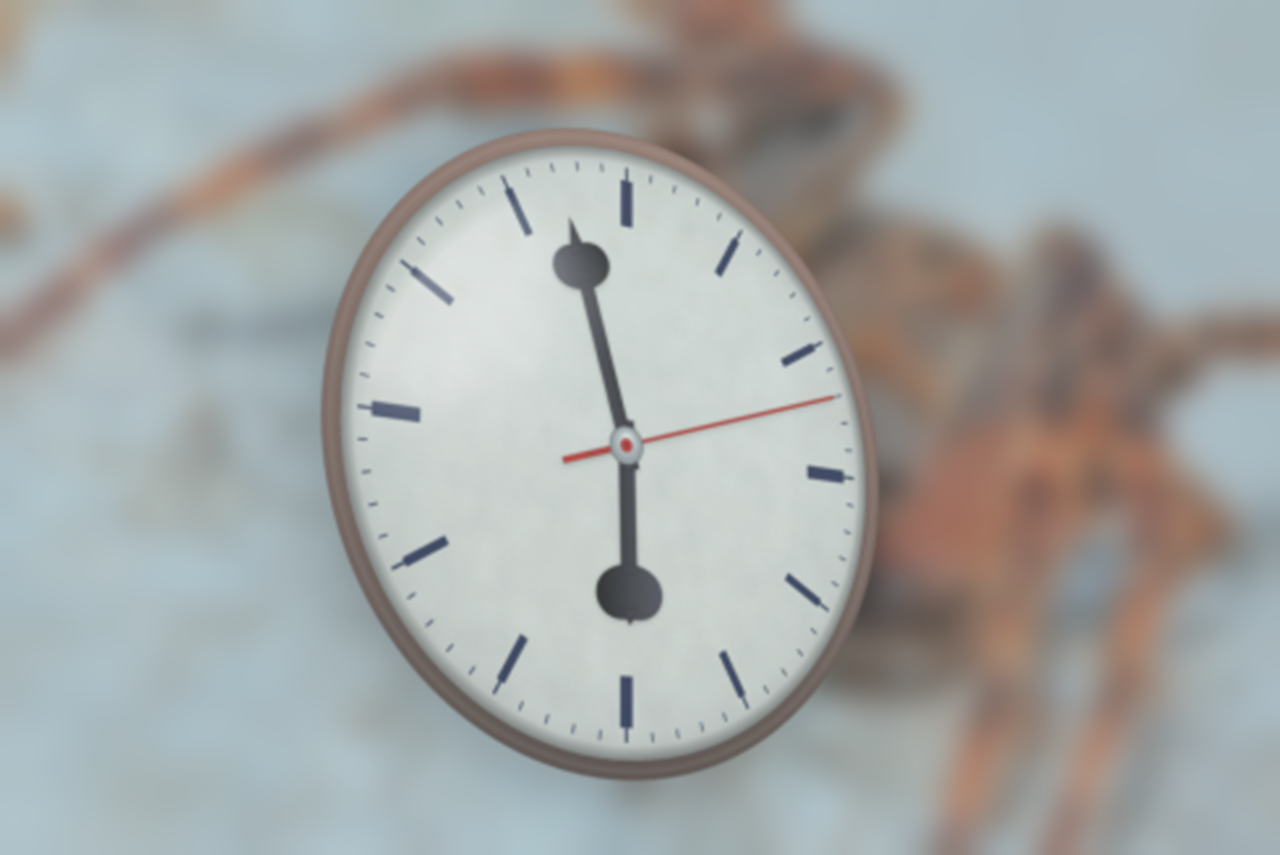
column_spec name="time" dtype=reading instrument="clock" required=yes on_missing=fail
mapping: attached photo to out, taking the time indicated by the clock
5:57:12
